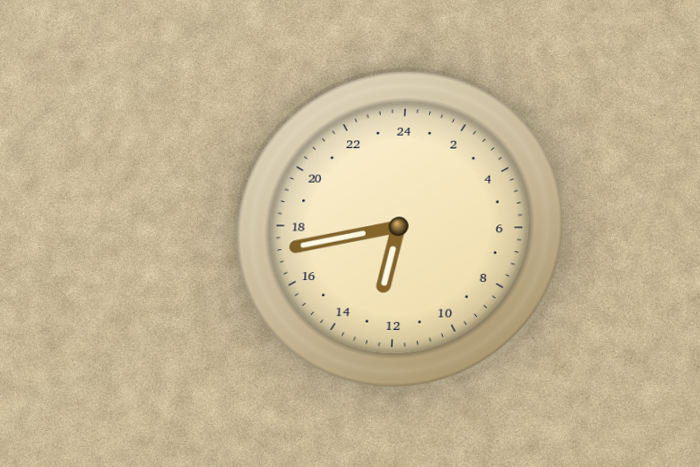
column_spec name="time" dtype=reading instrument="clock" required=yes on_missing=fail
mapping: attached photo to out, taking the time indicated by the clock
12:43
